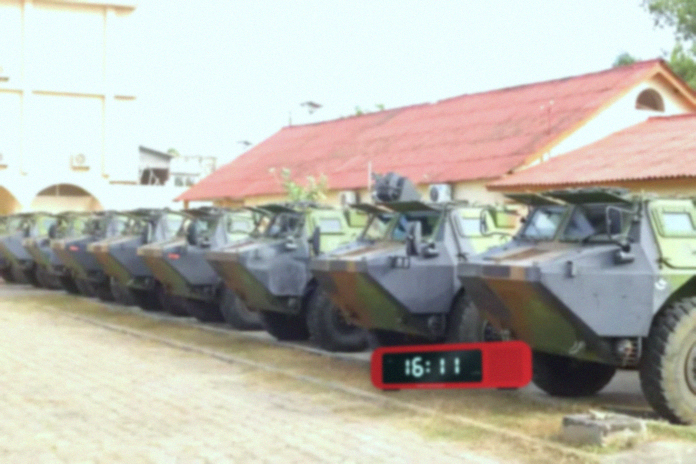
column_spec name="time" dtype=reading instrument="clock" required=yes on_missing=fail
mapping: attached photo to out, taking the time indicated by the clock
16:11
